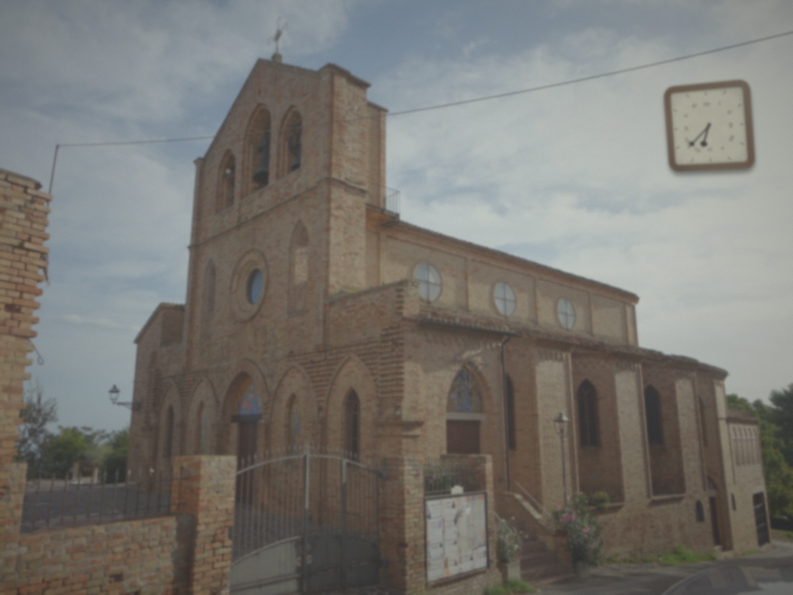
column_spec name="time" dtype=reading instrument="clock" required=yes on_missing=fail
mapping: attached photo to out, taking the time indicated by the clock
6:38
